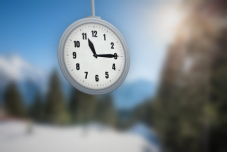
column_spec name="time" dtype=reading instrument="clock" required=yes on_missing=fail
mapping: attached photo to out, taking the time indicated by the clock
11:15
